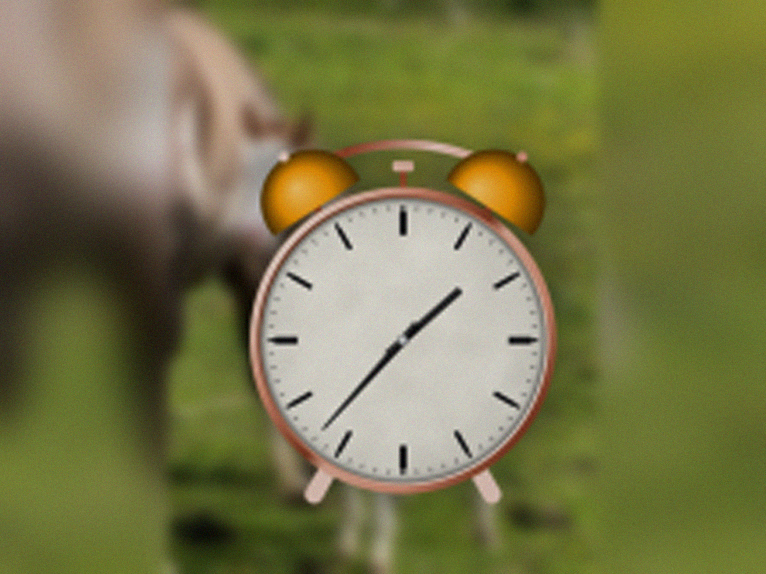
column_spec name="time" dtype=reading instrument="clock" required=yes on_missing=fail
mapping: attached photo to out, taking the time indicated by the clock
1:37
